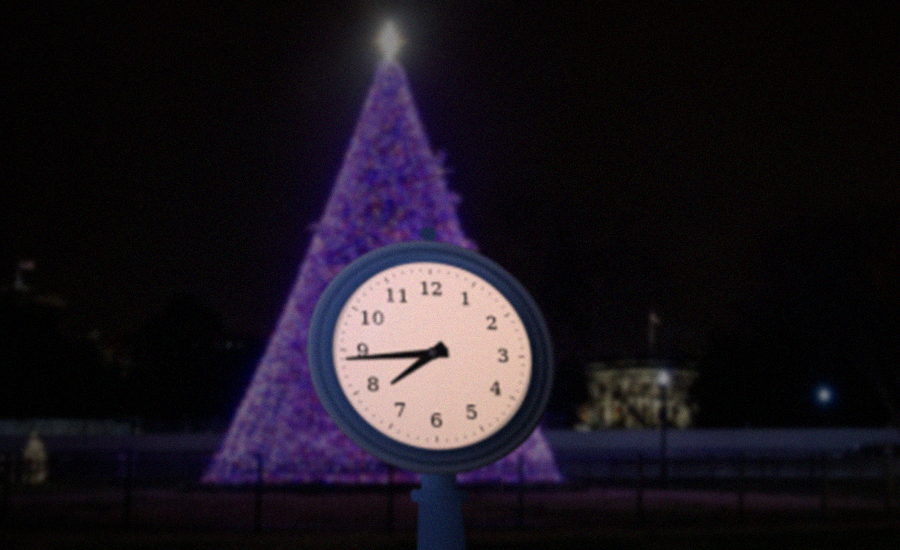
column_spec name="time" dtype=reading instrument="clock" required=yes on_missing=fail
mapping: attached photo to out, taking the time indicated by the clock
7:44
